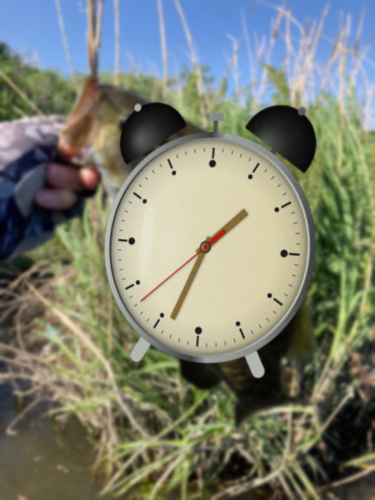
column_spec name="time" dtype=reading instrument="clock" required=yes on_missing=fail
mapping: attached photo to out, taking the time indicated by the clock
1:33:38
